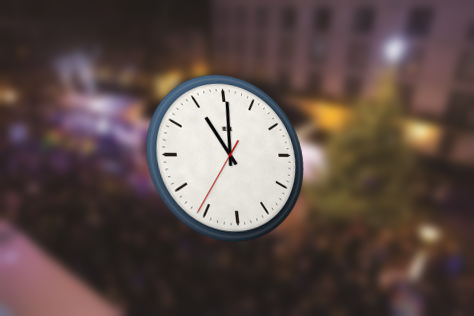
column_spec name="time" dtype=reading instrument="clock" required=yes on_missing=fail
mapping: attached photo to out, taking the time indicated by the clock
11:00:36
